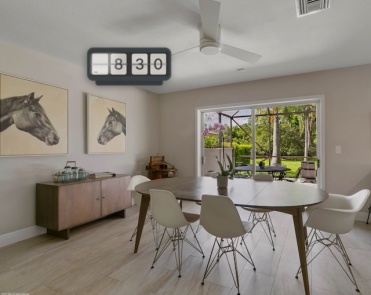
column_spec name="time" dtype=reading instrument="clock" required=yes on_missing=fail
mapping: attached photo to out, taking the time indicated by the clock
8:30
